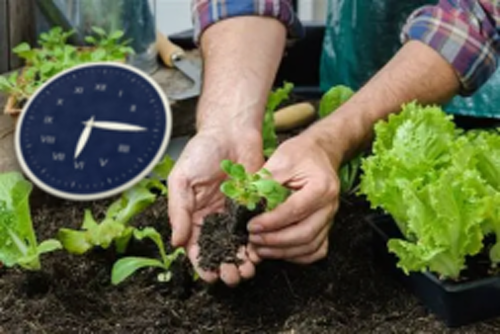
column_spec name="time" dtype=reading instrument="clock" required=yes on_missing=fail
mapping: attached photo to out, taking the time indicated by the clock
6:15
